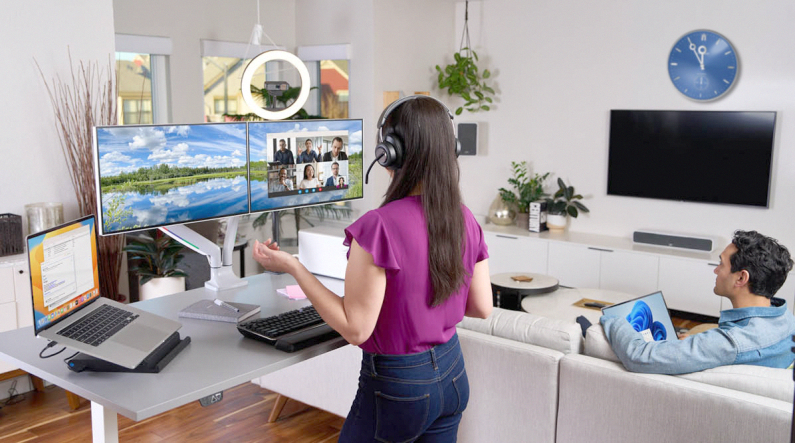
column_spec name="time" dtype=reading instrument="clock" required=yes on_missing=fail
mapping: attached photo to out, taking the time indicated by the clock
11:55
